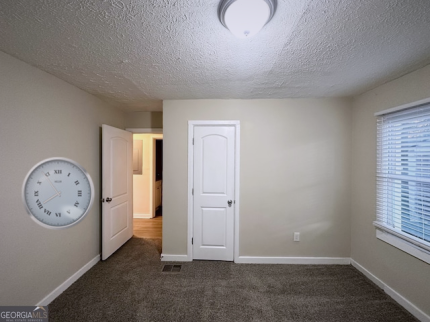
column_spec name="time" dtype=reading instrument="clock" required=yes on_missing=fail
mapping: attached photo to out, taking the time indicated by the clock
7:54
